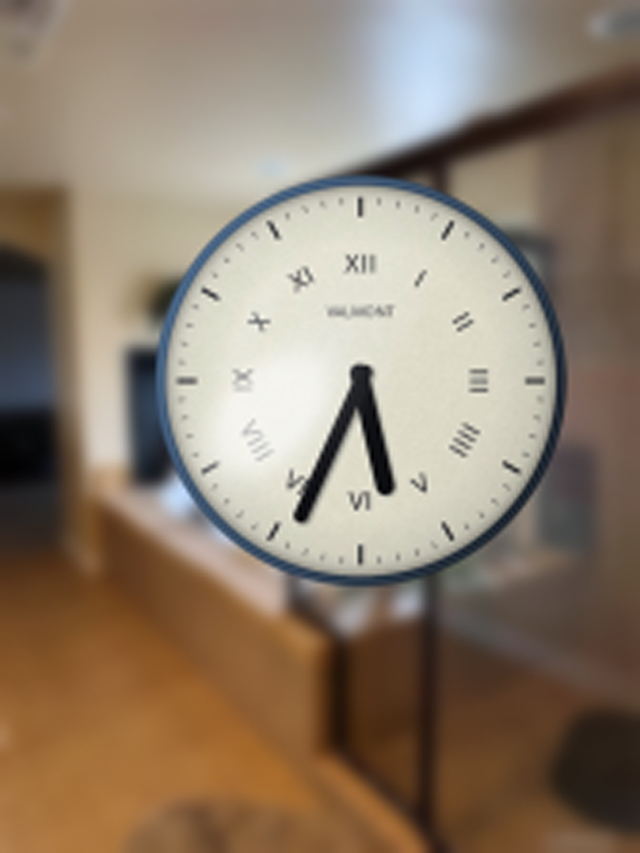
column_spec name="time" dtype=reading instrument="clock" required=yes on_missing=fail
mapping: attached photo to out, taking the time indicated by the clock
5:34
